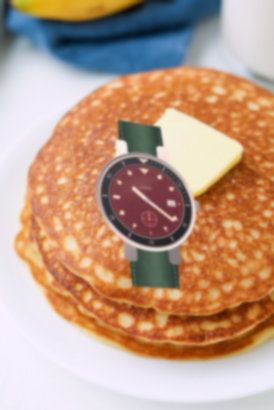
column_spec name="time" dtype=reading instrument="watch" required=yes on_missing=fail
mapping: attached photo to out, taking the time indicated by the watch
10:21
